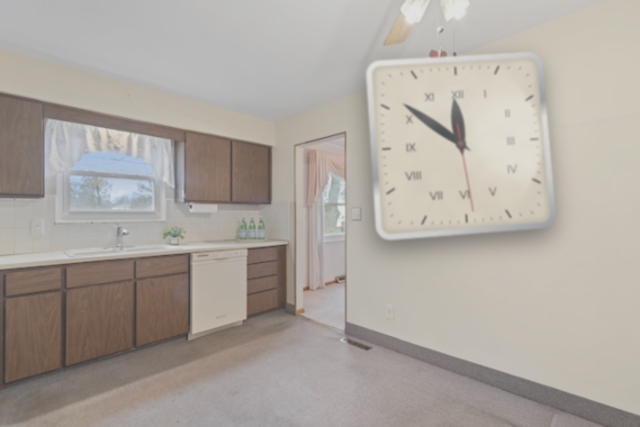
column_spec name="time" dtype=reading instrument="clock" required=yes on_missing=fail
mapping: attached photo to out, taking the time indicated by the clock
11:51:29
